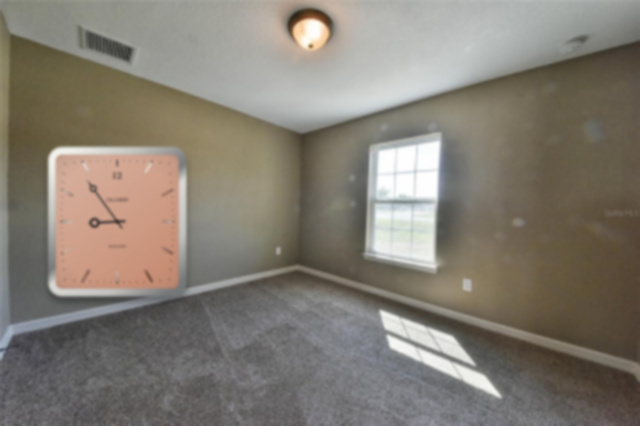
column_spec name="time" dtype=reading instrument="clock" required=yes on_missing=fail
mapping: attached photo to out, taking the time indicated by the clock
8:54
